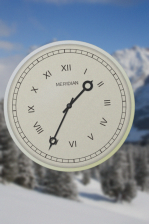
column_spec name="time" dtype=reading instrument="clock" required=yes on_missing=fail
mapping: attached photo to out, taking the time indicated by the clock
1:35
